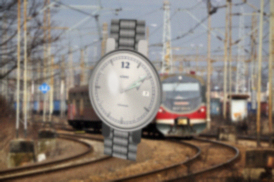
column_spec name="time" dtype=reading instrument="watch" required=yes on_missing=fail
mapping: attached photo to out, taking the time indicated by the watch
2:09
